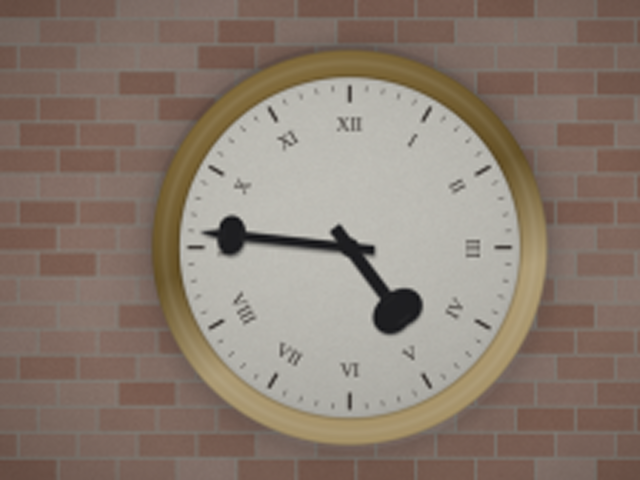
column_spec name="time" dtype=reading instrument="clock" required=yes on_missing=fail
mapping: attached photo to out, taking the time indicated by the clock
4:46
